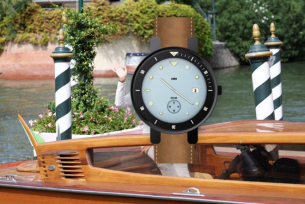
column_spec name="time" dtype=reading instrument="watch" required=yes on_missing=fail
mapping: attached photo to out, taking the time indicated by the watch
10:21
